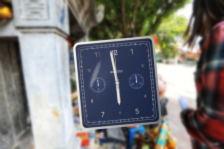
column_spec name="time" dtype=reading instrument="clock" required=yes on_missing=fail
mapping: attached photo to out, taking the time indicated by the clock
5:59
